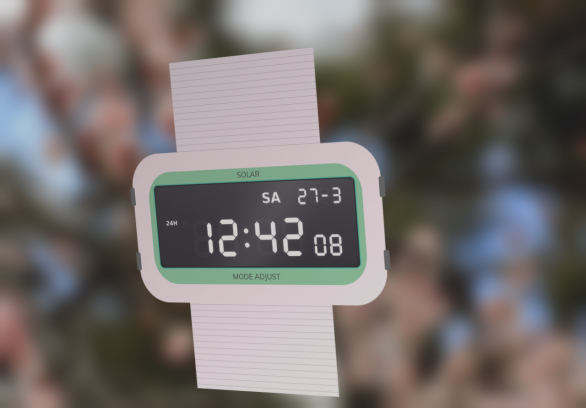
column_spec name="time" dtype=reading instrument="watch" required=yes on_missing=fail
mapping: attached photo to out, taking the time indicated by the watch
12:42:08
